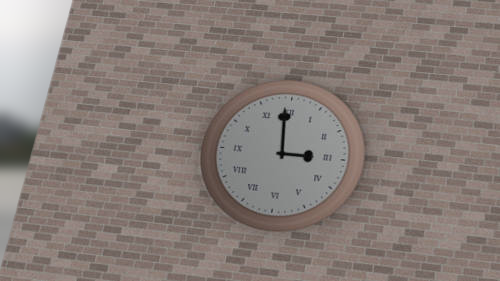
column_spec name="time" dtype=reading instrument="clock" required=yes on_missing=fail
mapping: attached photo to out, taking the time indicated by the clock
2:59
